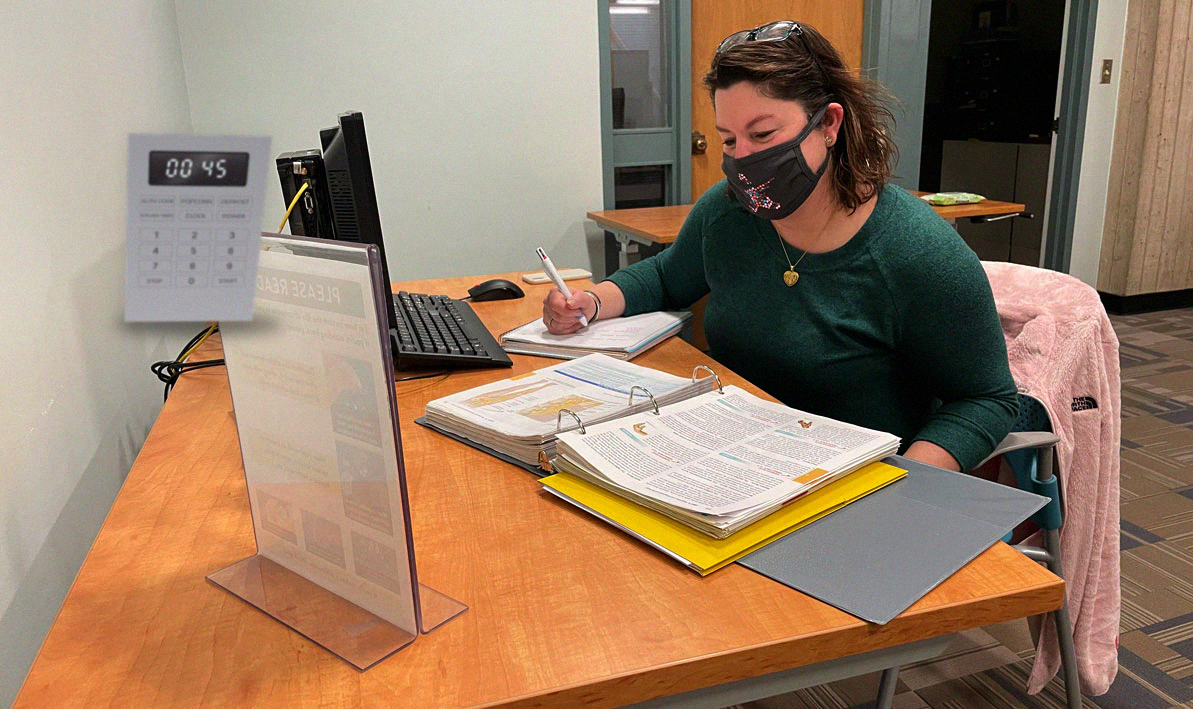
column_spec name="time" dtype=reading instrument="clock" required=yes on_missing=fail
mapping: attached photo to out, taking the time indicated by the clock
0:45
